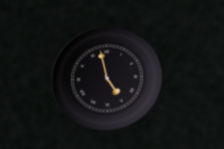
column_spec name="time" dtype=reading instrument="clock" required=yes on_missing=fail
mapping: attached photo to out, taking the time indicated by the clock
4:58
